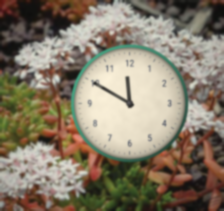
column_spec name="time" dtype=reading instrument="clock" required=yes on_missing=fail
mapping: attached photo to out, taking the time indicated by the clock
11:50
